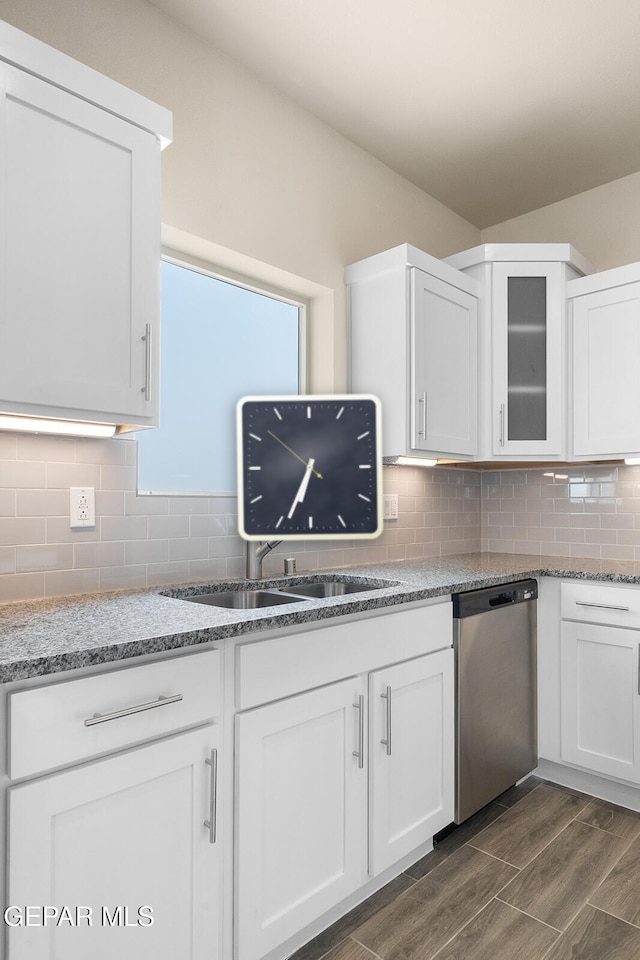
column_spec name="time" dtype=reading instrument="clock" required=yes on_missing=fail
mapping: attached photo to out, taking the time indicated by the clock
6:33:52
